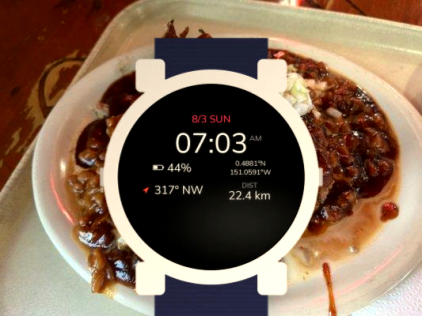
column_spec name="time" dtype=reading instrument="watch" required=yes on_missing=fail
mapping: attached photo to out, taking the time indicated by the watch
7:03
